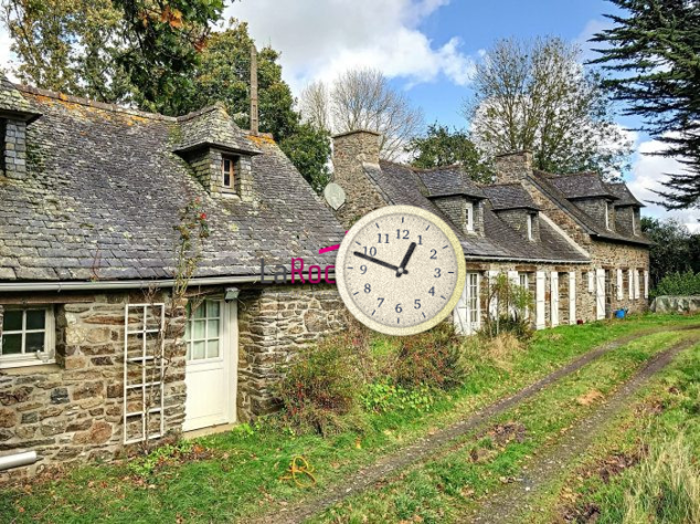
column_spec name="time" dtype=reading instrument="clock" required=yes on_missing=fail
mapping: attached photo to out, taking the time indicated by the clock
12:48
